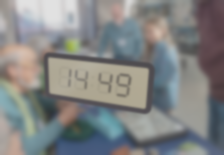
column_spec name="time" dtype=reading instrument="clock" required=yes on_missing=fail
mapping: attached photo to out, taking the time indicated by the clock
14:49
